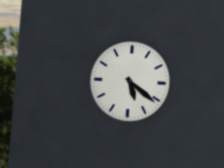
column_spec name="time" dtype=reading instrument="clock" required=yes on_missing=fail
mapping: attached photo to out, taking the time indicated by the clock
5:21
